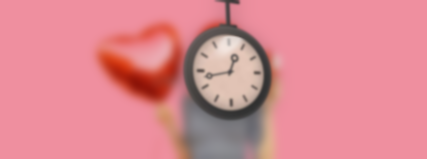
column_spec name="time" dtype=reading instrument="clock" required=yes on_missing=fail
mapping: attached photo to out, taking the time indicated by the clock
12:43
